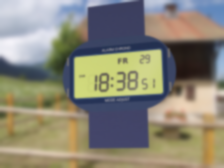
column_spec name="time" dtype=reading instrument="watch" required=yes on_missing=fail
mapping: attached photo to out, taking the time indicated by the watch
18:38
